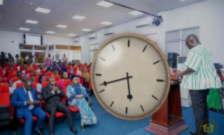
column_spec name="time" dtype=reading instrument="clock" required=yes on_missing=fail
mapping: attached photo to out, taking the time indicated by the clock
5:42
